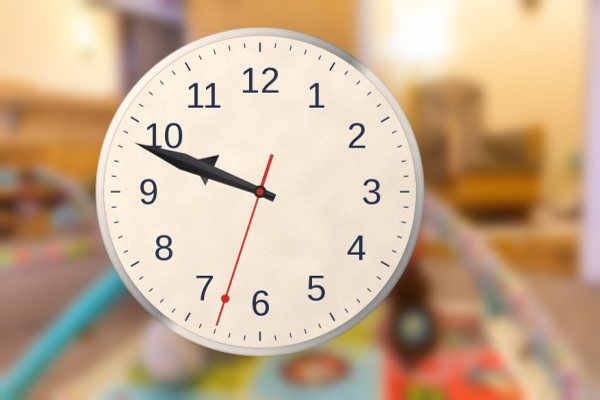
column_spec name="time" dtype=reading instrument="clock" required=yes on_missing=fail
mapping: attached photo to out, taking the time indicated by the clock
9:48:33
